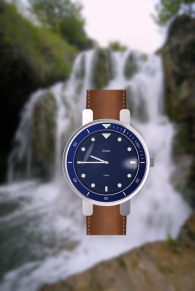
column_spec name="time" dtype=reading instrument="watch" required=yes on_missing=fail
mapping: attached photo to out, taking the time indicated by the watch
9:45
